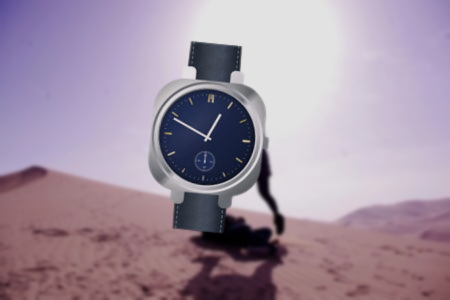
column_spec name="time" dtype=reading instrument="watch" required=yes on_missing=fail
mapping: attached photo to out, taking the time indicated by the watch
12:49
